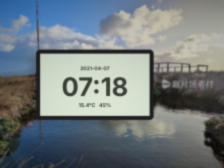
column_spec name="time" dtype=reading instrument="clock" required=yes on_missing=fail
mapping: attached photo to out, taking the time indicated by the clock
7:18
